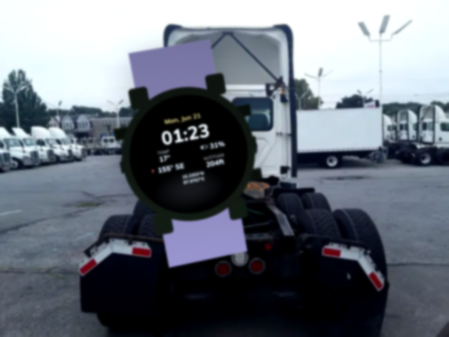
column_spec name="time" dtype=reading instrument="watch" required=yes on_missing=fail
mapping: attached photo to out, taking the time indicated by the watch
1:23
